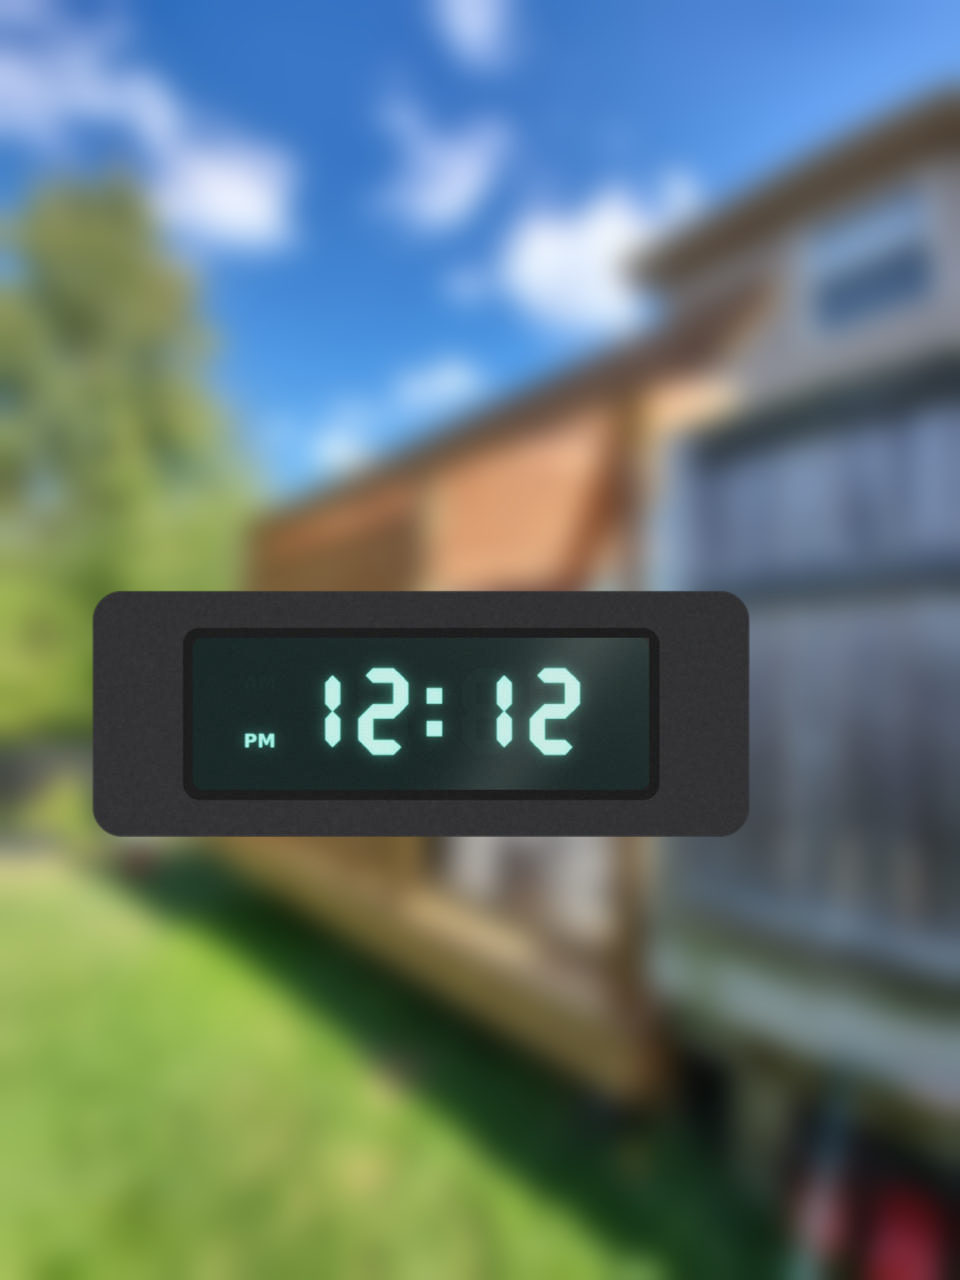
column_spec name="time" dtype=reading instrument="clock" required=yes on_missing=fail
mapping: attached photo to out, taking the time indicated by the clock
12:12
